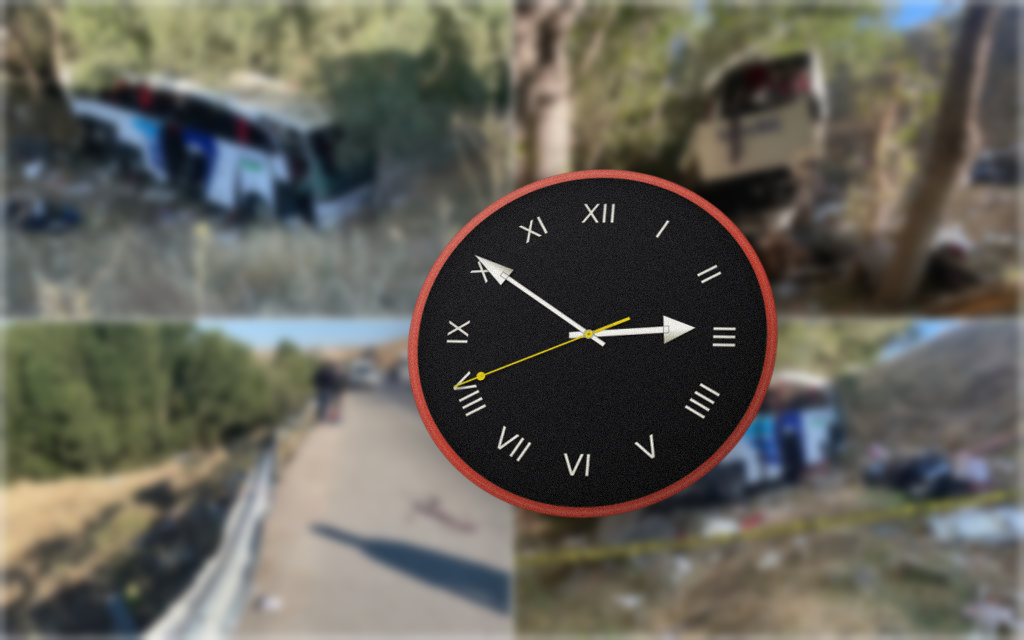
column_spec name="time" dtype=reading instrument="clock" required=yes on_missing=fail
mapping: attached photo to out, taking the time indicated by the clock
2:50:41
